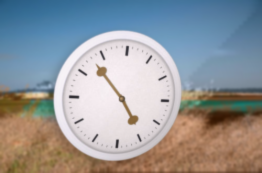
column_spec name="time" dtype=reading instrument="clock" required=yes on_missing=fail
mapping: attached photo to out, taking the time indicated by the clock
4:53
